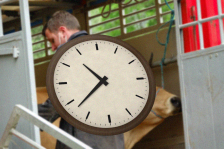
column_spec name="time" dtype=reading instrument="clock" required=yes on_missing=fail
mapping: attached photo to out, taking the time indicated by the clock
10:38
